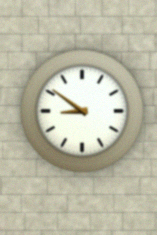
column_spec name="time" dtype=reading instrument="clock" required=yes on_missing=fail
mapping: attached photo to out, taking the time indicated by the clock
8:51
